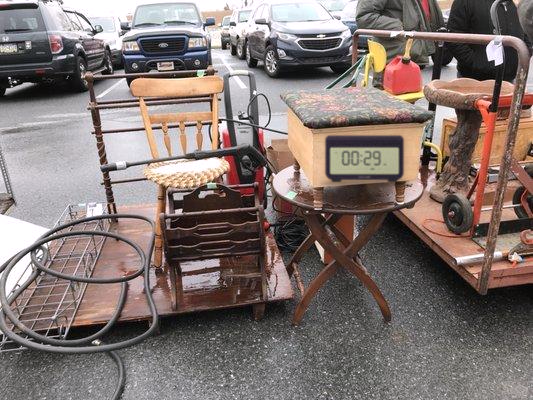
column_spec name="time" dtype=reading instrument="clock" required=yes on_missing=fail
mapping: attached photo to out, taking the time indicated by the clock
0:29
